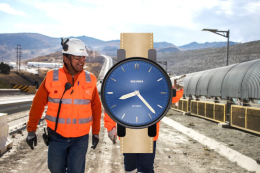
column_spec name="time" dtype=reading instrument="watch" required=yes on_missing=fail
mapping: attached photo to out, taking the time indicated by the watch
8:23
